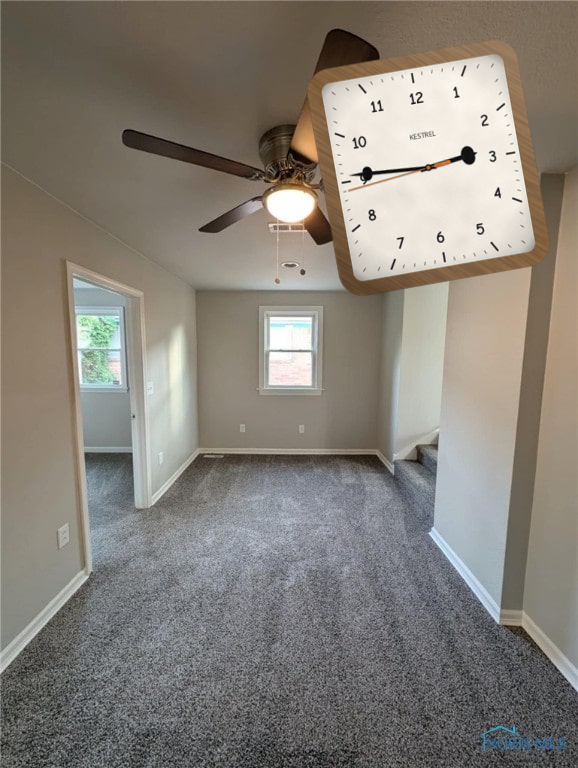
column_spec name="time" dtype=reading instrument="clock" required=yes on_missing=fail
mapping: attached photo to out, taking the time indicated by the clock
2:45:44
